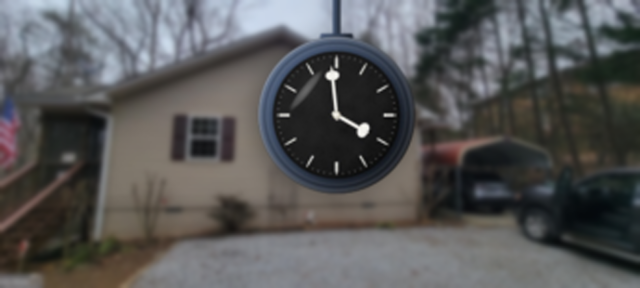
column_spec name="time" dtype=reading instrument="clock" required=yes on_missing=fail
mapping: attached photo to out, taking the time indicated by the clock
3:59
